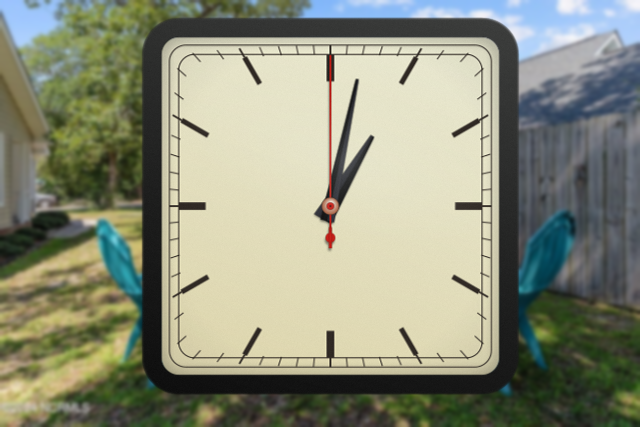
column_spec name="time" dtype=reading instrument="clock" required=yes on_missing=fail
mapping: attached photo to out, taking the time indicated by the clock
1:02:00
